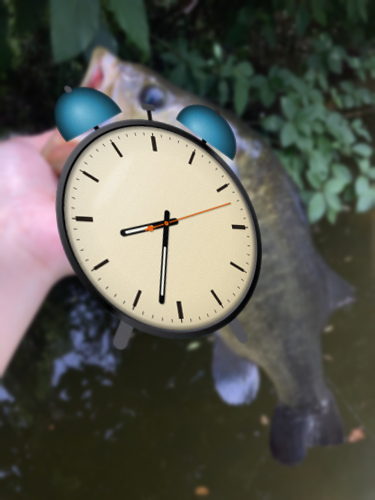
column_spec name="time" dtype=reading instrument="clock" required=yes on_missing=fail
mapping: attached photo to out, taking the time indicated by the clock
8:32:12
